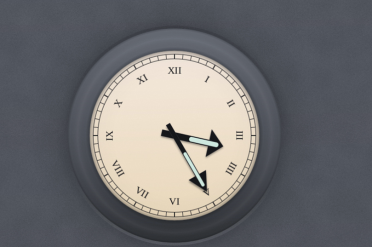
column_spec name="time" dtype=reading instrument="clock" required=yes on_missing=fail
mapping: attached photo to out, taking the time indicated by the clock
3:25
